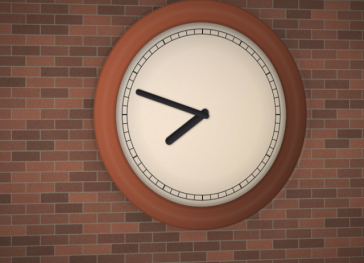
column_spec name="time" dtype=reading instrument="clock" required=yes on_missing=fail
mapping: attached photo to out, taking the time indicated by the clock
7:48
